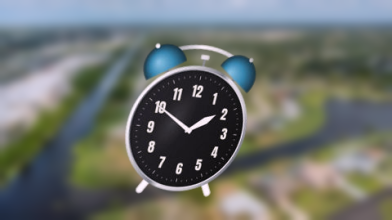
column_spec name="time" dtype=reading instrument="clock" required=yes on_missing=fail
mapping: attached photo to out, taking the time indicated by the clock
1:50
